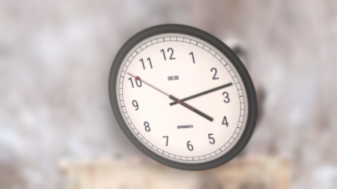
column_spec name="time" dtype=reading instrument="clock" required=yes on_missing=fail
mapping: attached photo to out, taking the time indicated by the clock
4:12:51
